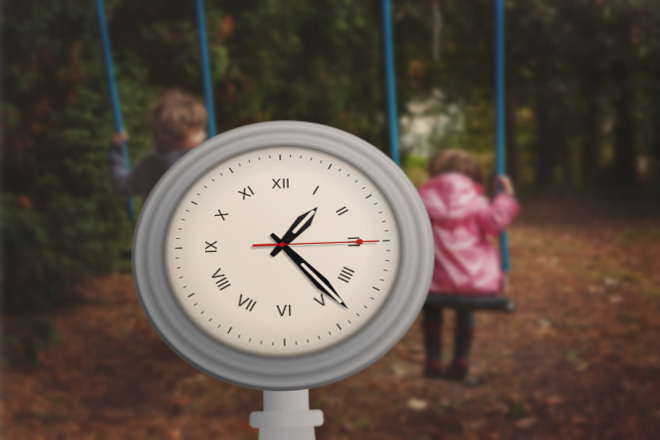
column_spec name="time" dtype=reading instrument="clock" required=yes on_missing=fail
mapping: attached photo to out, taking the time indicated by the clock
1:23:15
